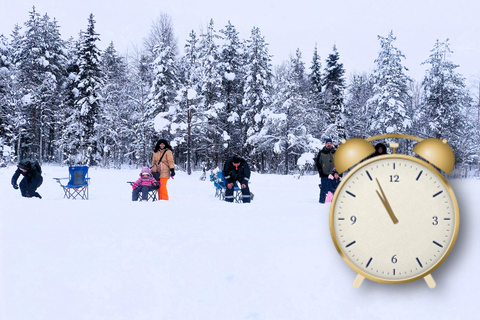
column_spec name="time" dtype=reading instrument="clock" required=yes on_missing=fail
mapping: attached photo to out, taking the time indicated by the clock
10:56
